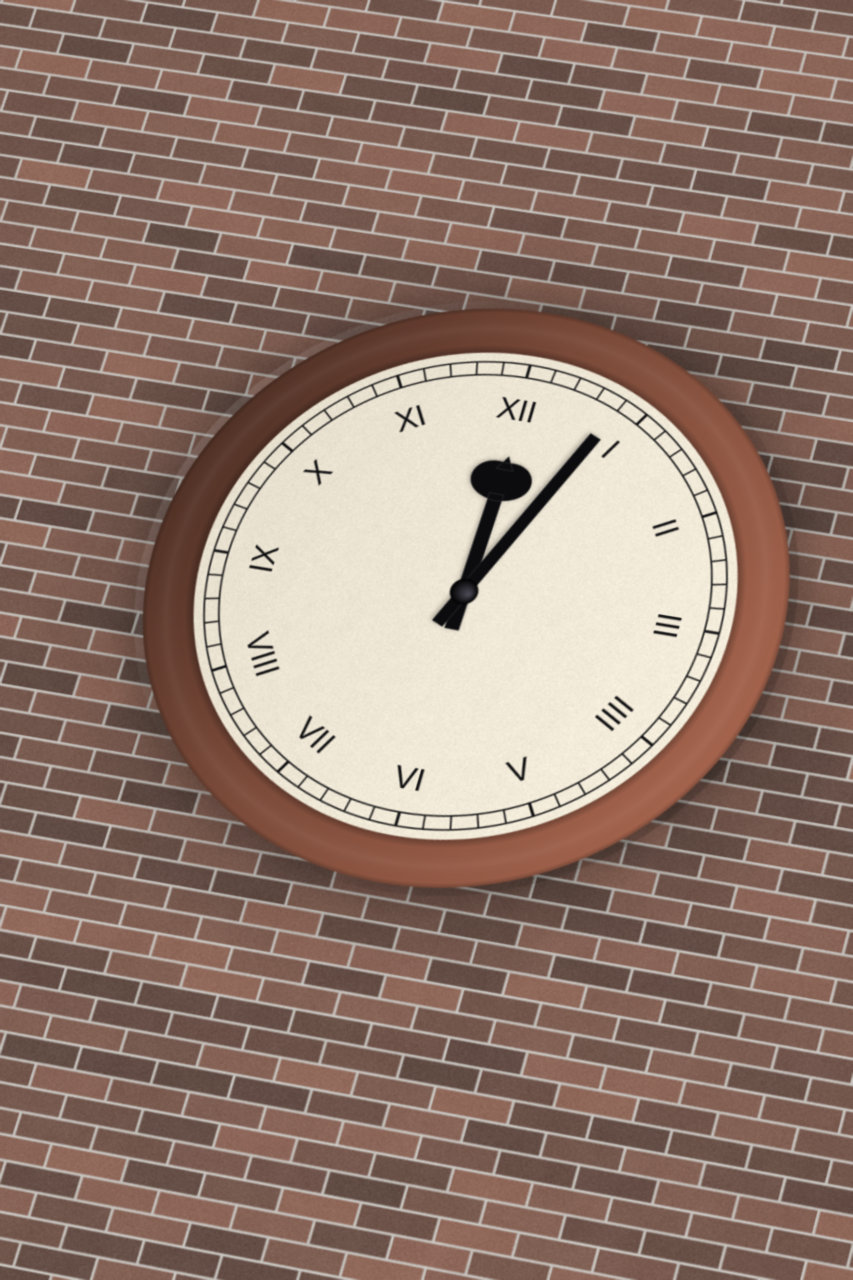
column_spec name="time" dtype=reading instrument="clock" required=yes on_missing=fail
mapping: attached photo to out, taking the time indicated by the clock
12:04
